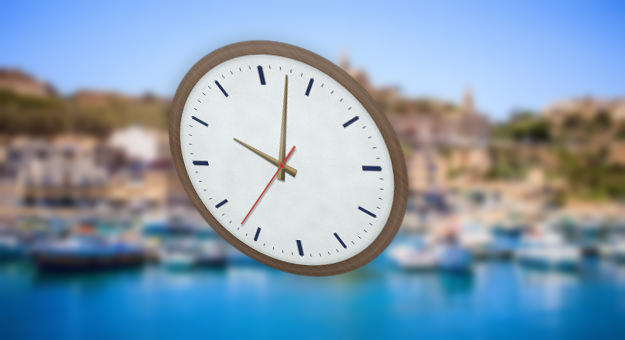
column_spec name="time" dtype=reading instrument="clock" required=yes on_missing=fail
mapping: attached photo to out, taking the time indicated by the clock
10:02:37
